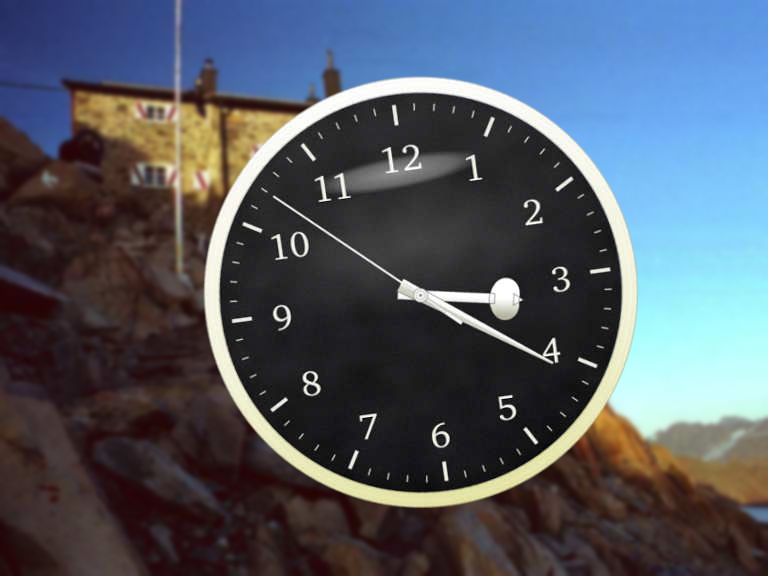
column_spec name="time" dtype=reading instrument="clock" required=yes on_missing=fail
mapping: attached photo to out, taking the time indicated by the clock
3:20:52
